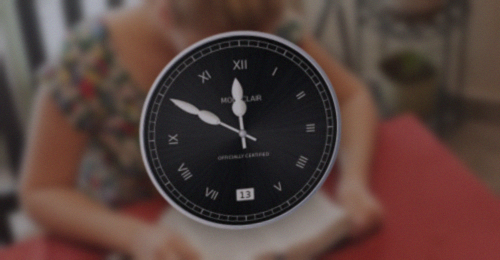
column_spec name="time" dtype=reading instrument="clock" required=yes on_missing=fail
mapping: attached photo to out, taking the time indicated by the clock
11:50
